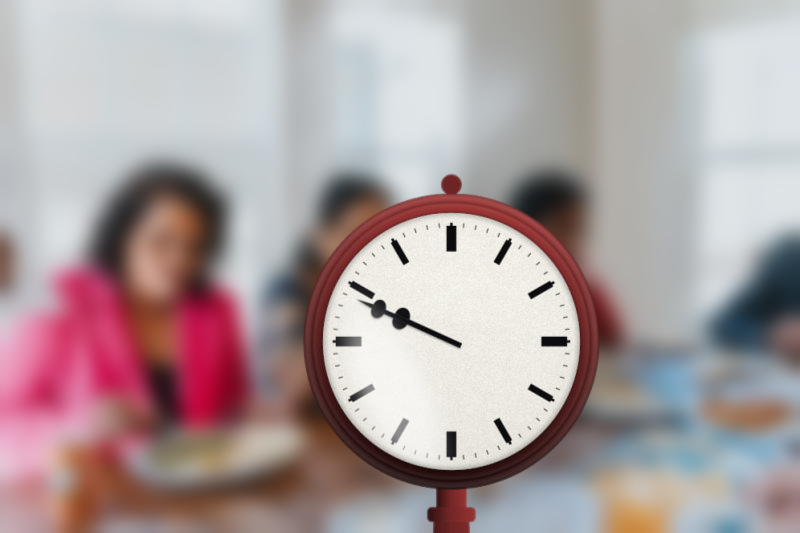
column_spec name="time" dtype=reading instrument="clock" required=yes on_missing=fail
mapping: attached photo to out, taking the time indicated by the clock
9:49
